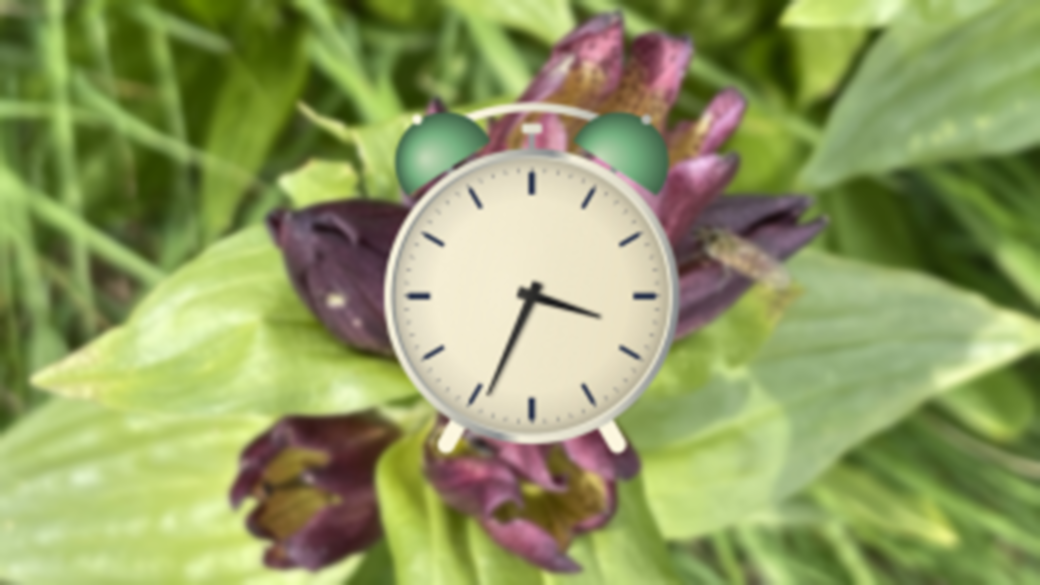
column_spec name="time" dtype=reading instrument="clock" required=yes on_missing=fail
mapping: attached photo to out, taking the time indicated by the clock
3:34
